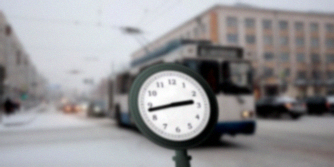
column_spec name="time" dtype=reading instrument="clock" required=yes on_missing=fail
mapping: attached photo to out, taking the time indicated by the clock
2:43
